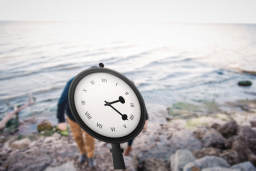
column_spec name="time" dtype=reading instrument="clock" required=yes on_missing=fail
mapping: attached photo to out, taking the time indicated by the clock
2:22
